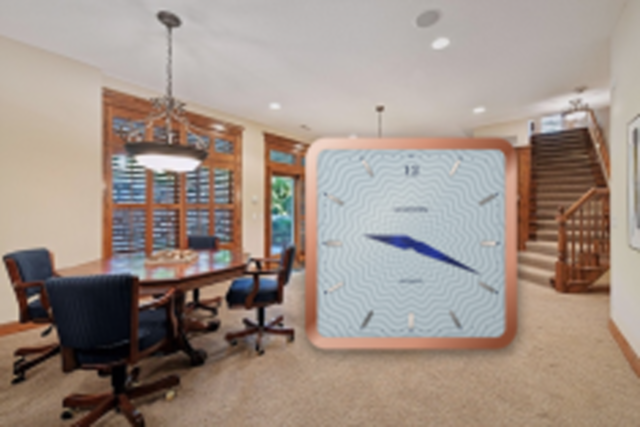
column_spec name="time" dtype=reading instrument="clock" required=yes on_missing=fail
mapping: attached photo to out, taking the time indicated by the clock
9:19
